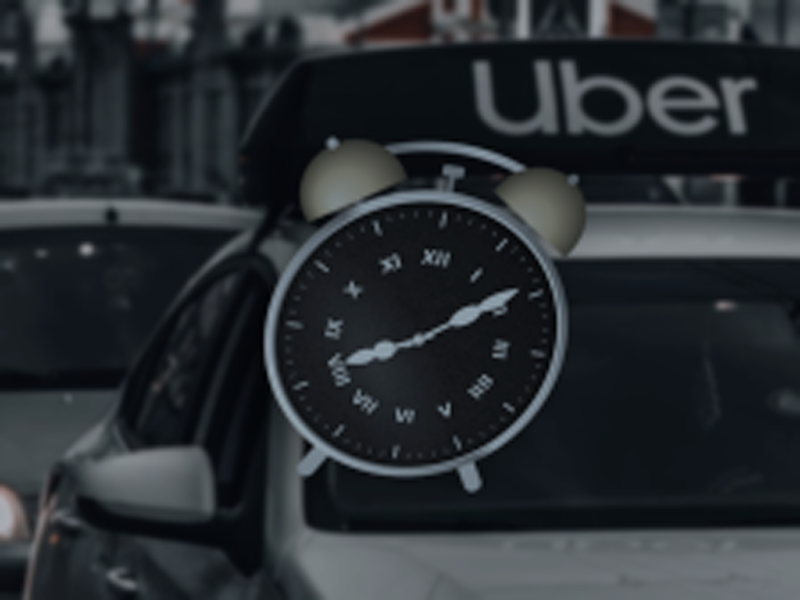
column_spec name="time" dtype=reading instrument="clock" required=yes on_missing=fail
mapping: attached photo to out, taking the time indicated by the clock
8:09
